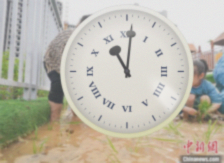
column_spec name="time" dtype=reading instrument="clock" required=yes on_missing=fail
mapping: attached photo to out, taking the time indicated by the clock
11:01
